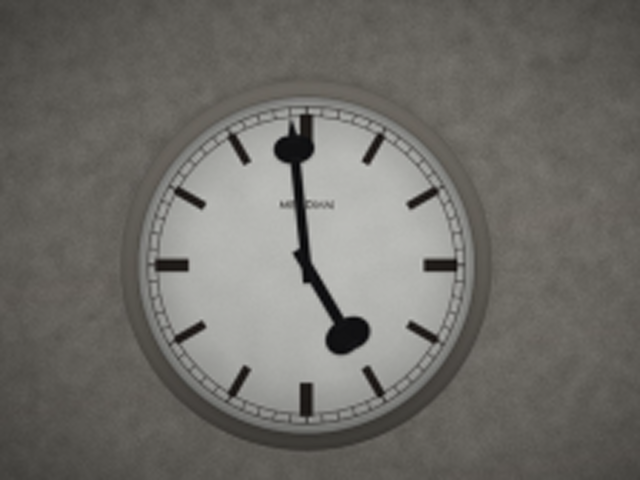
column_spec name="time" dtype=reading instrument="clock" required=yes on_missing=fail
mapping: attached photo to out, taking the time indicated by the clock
4:59
